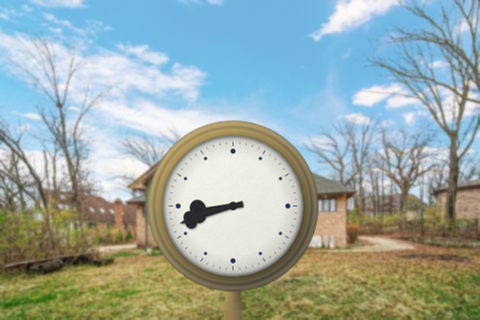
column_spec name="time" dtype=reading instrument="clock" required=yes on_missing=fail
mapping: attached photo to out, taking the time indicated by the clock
8:42
